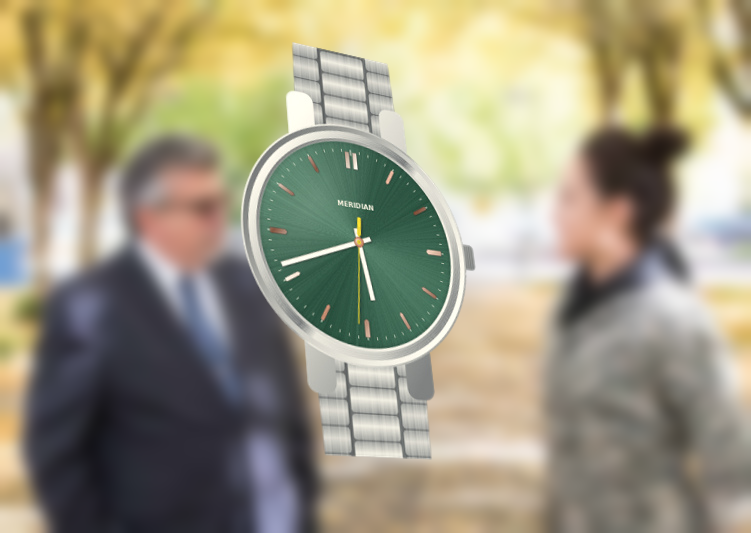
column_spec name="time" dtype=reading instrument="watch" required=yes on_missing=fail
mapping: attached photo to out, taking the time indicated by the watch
5:41:31
